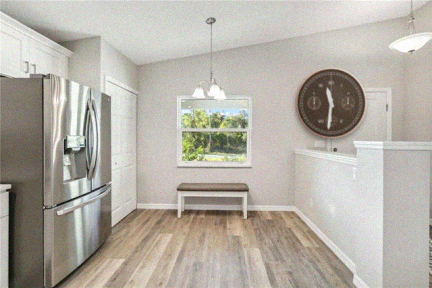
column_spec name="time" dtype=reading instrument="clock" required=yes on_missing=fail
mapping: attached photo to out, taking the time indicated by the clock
11:31
